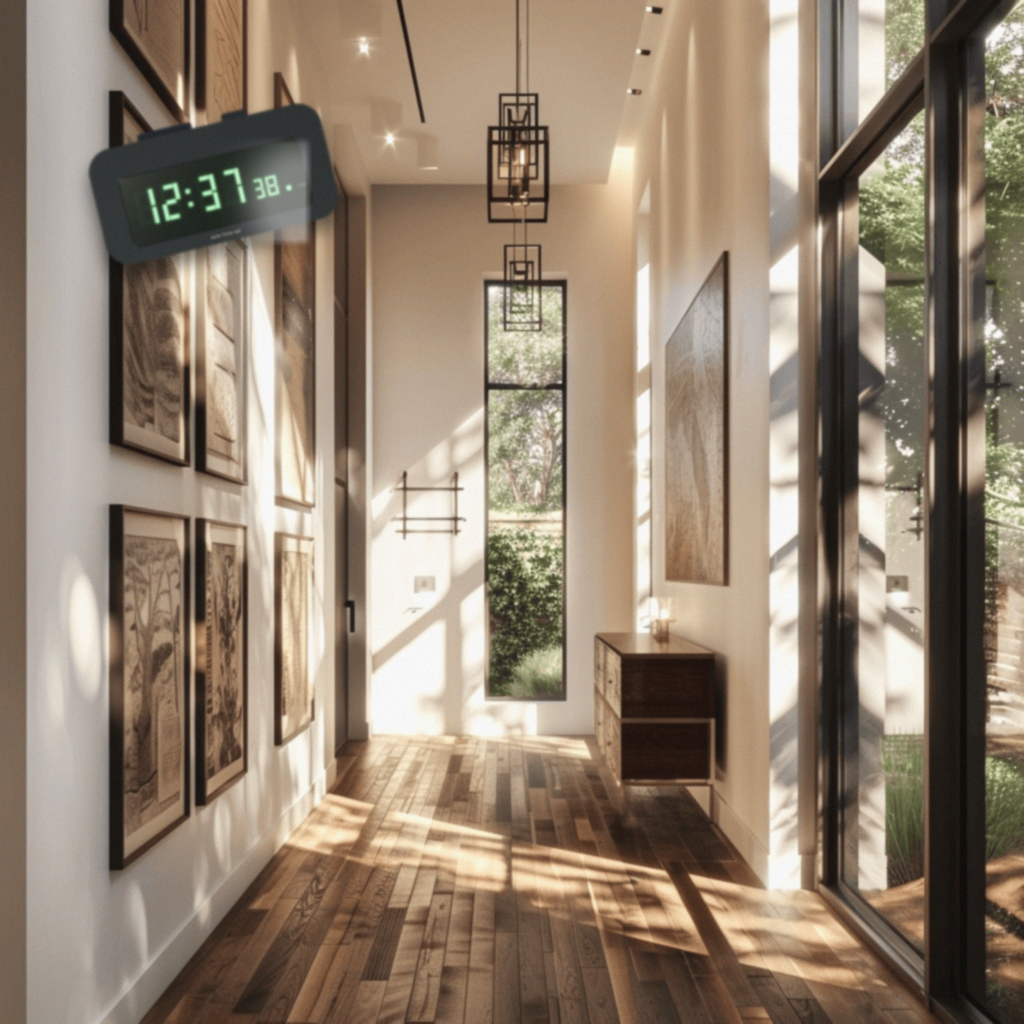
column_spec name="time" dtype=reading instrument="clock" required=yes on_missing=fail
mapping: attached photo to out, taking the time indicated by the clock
12:37:38
